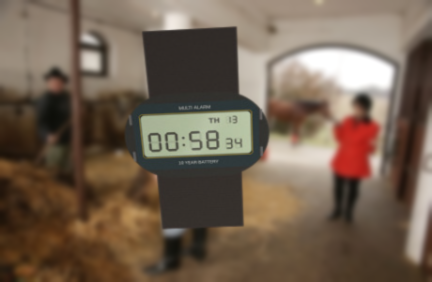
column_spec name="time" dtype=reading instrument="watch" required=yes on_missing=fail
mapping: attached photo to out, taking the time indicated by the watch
0:58:34
